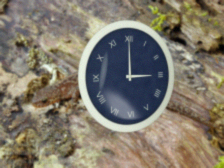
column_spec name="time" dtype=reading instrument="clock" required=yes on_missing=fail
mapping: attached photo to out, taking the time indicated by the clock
3:00
